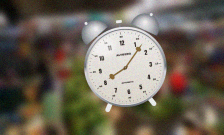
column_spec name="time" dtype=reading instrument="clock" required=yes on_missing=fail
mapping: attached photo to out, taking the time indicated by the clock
8:07
